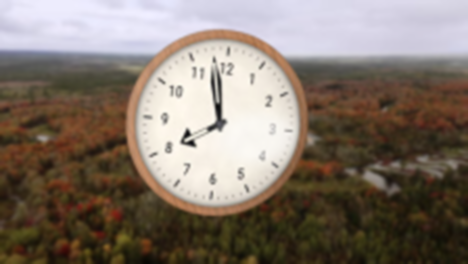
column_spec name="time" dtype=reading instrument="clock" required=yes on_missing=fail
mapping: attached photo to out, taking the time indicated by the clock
7:58
